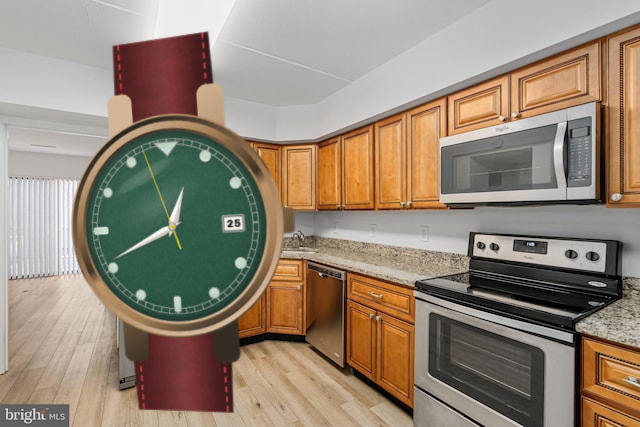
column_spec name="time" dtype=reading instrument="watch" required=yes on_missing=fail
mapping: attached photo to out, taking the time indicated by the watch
12:40:57
